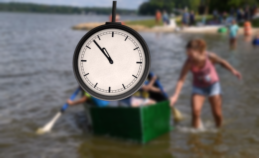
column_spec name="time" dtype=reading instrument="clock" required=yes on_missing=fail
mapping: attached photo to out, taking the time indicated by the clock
10:53
